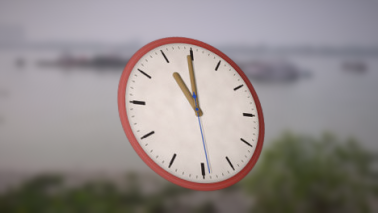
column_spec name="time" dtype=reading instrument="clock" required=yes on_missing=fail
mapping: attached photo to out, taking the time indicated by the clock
10:59:29
